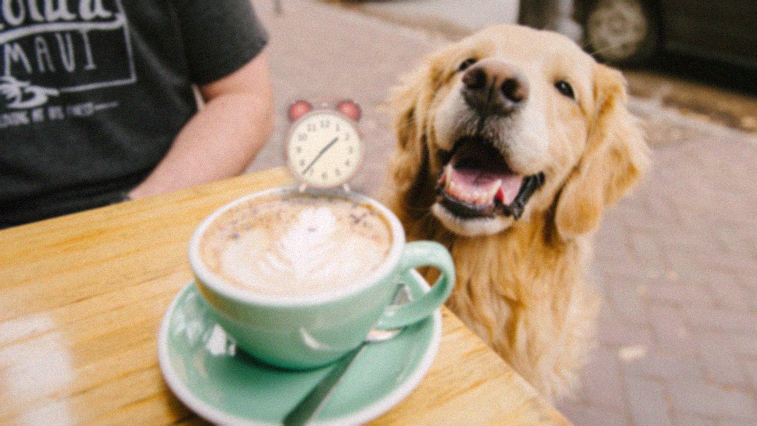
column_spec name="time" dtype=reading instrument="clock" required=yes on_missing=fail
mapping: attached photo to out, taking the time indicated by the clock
1:37
